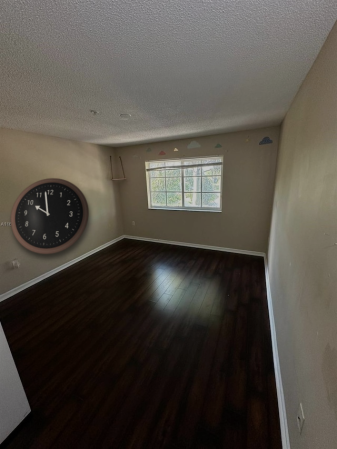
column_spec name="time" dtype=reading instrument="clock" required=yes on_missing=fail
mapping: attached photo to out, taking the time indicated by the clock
9:58
